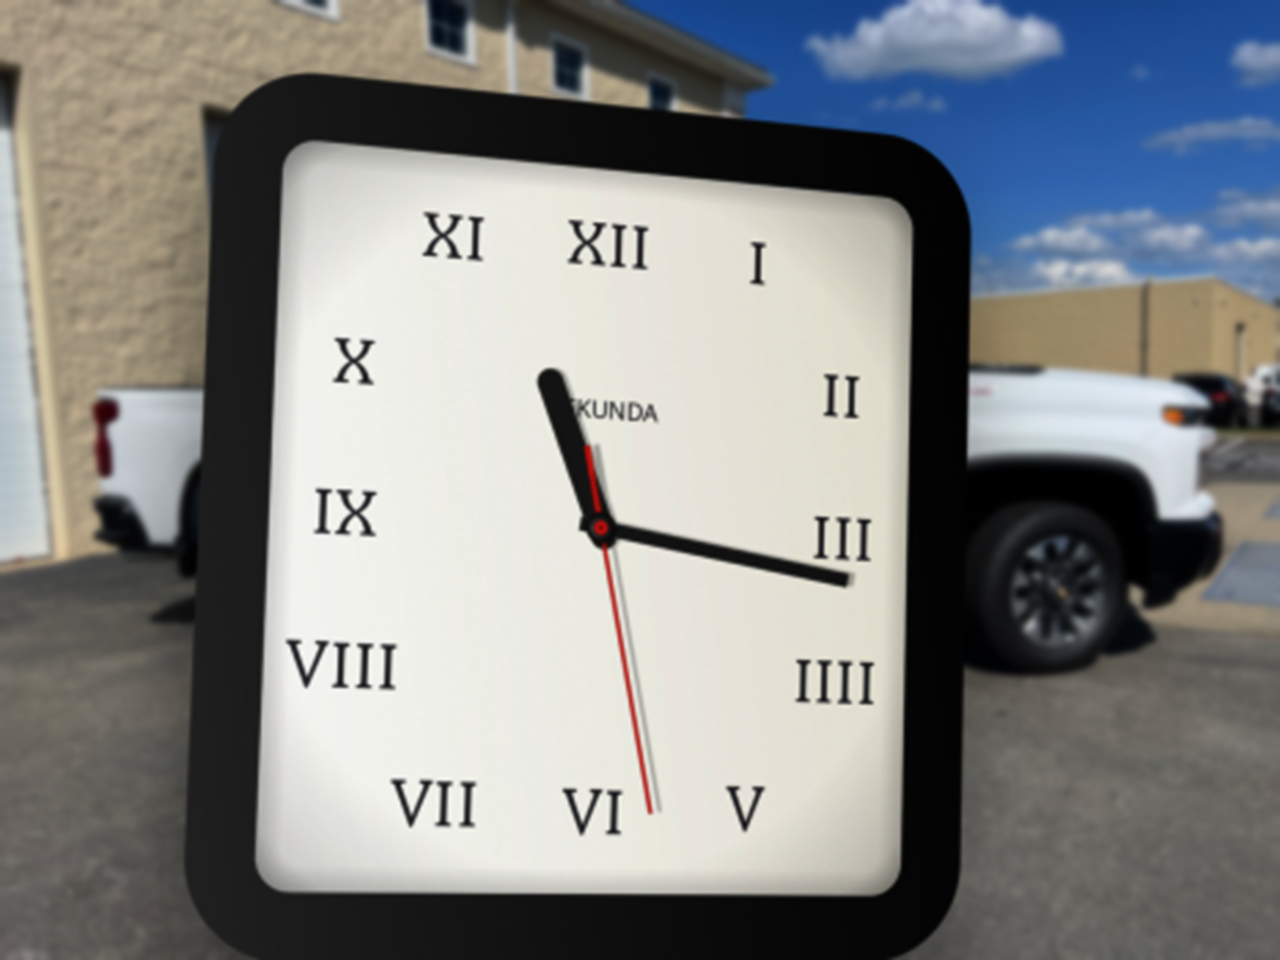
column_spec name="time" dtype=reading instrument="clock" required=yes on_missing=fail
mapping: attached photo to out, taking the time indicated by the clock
11:16:28
